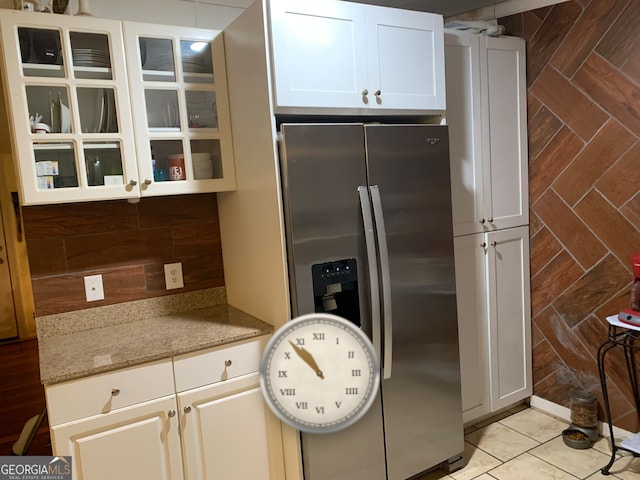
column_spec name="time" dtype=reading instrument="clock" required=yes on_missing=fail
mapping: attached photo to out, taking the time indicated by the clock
10:53
